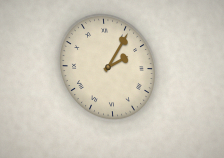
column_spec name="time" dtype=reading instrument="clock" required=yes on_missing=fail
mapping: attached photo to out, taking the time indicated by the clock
2:06
